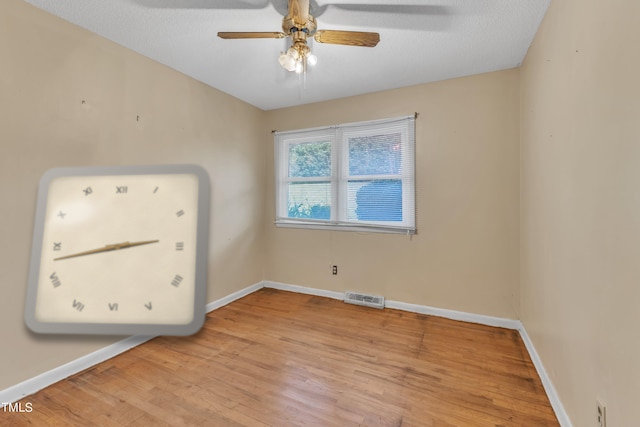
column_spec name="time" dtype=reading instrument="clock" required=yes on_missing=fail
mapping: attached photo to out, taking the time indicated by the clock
2:43
